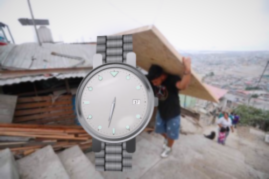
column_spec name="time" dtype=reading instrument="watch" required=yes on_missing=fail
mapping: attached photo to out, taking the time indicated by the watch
6:32
